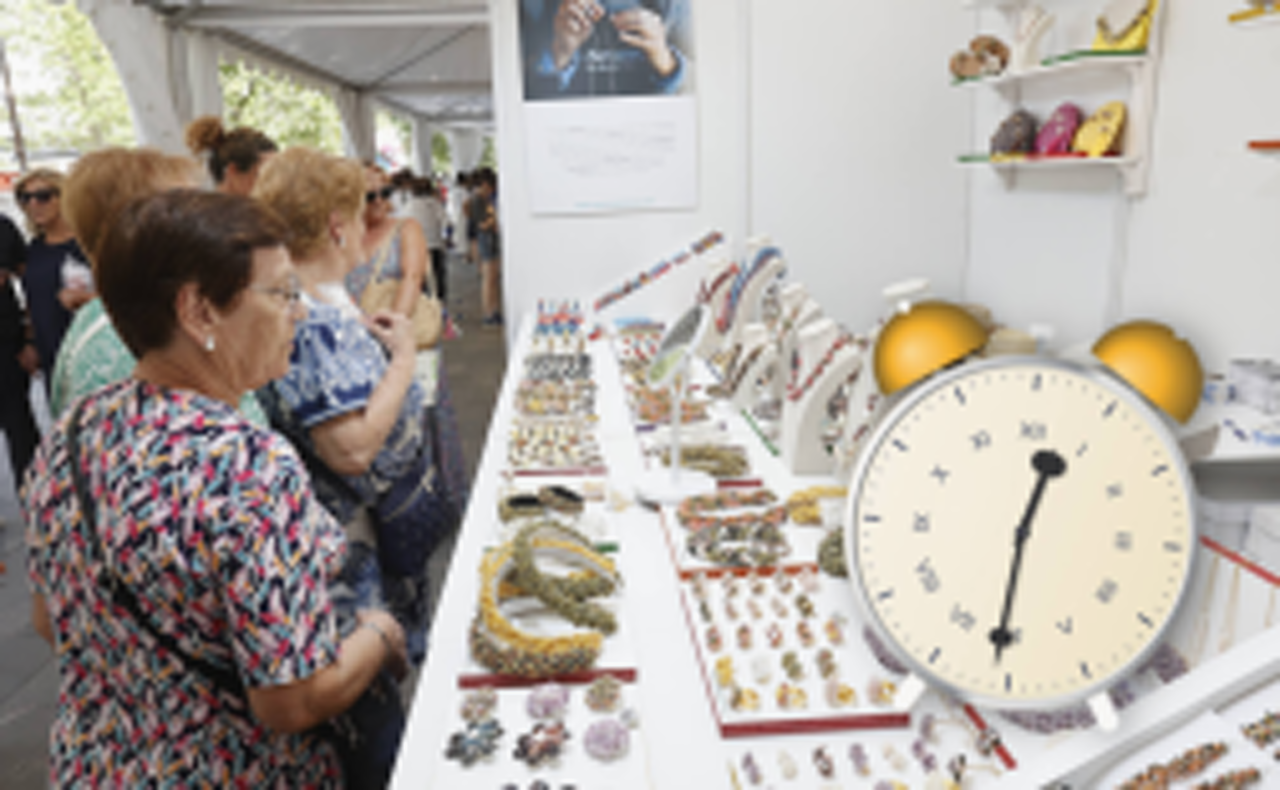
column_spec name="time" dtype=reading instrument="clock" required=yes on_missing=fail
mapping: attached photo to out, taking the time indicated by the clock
12:31
